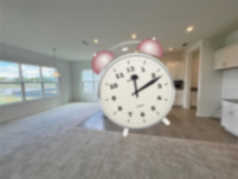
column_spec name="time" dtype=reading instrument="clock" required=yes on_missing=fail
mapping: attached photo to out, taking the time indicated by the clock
12:12
